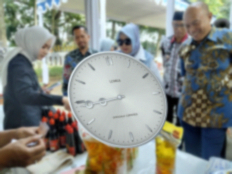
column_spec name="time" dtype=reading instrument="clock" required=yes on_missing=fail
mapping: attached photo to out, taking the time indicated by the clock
8:44
